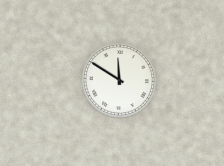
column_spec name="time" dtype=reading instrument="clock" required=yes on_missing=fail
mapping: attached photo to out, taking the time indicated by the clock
11:50
